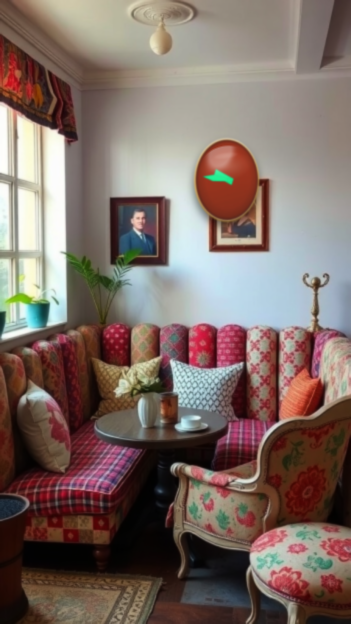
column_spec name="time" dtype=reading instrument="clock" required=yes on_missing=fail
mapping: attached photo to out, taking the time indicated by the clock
9:46
